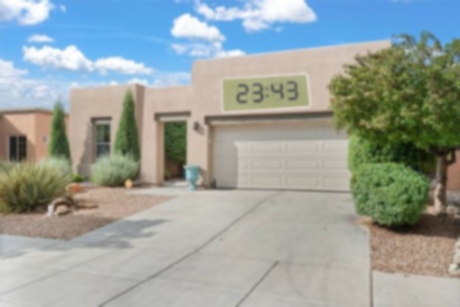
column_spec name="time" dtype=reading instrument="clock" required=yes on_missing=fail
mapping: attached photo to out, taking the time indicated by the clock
23:43
